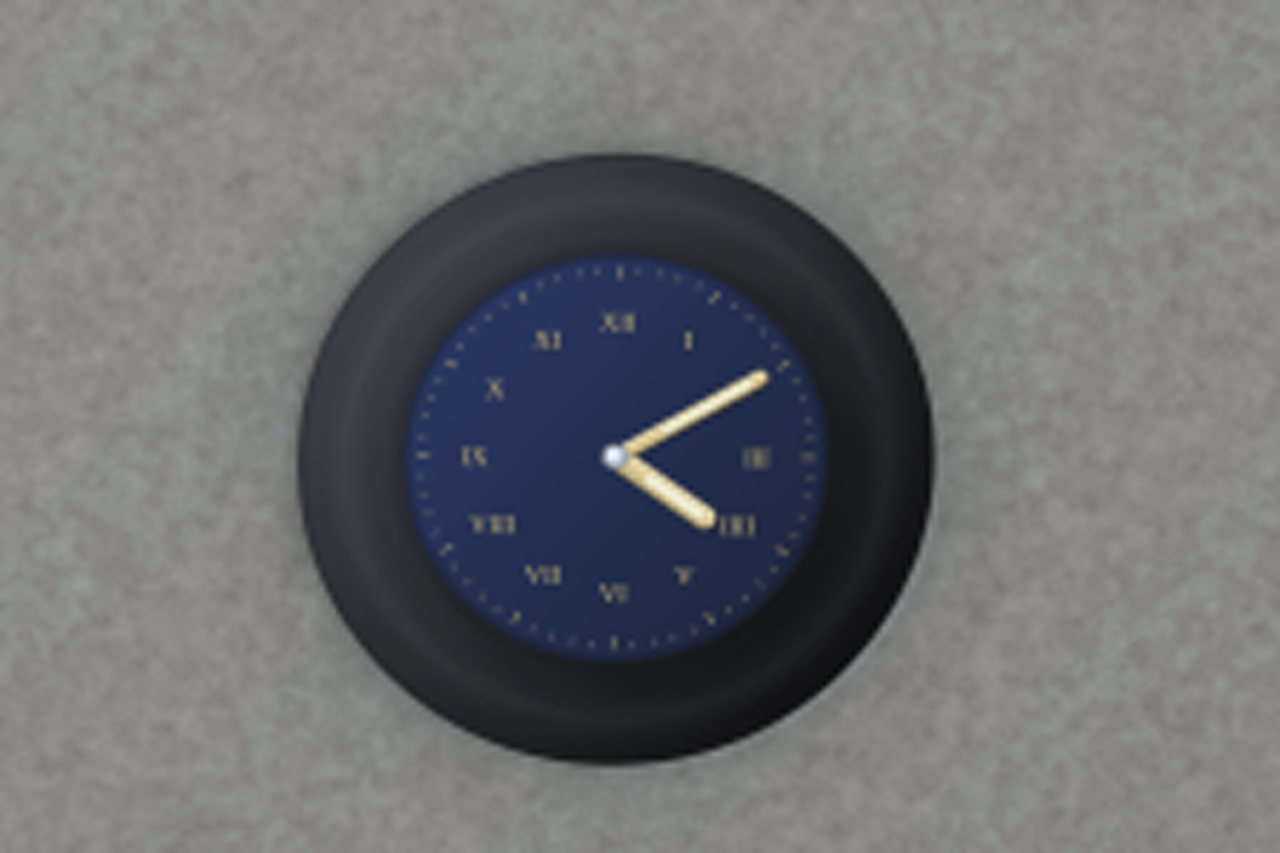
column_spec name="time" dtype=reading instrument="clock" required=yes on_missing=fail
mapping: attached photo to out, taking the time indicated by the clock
4:10
